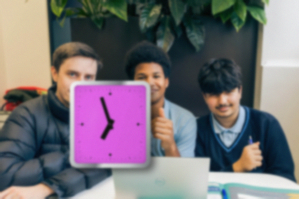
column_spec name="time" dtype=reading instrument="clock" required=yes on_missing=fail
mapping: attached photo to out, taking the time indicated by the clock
6:57
